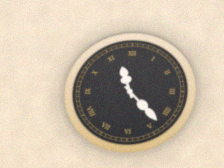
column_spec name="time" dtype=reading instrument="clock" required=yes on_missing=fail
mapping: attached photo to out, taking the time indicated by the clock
11:23
